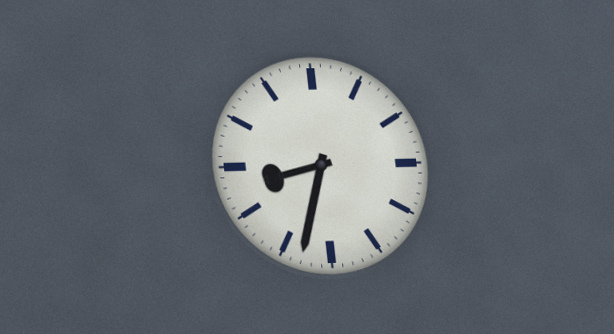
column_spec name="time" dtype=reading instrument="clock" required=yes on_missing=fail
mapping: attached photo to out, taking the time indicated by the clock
8:33
